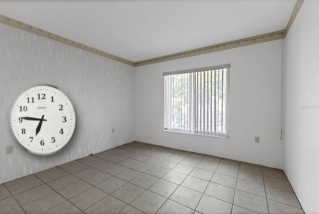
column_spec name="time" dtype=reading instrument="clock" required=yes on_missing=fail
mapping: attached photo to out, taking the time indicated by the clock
6:46
